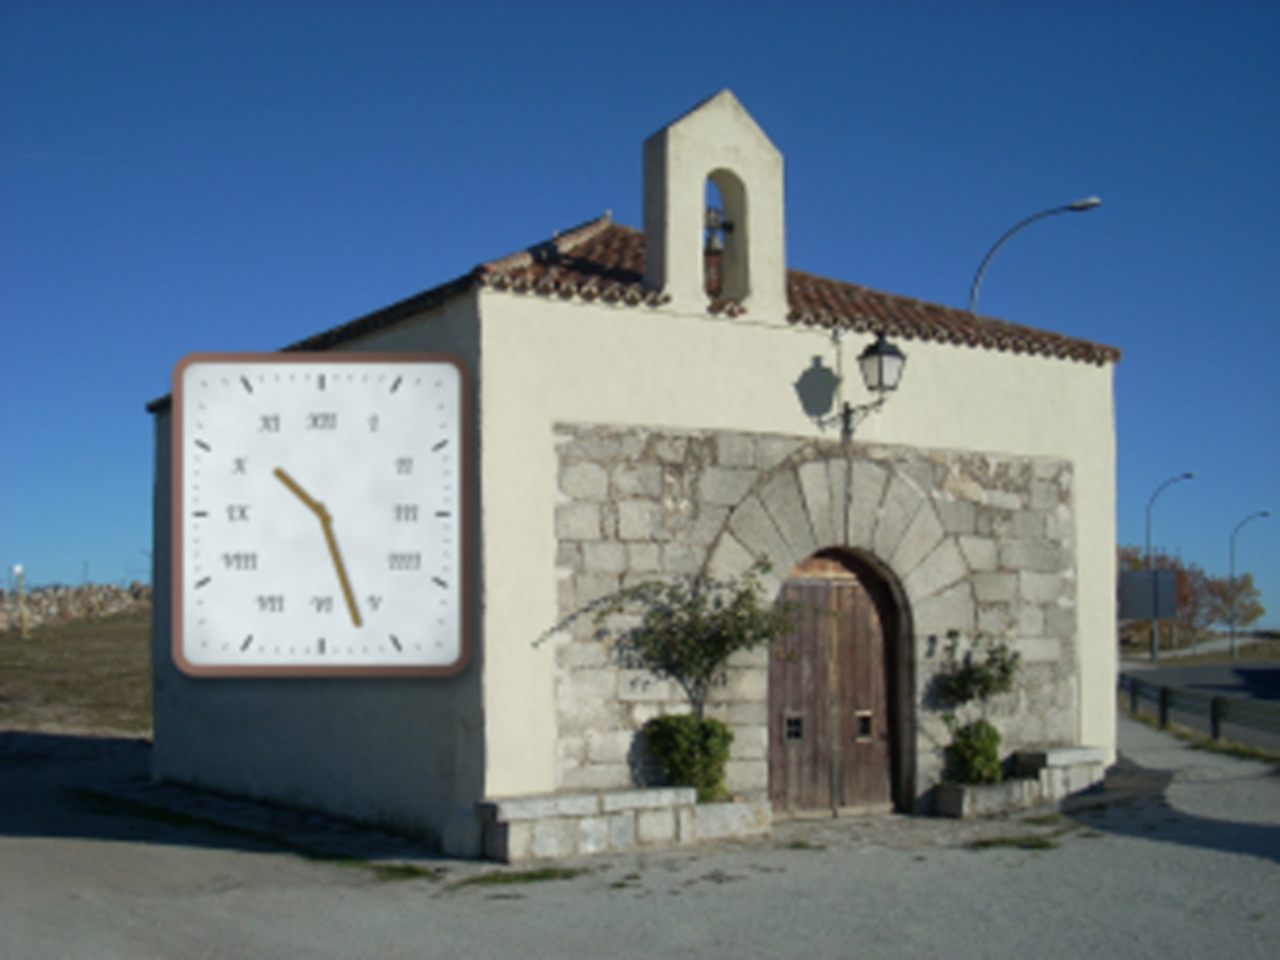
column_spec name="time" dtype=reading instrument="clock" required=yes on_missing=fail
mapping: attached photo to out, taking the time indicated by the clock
10:27
